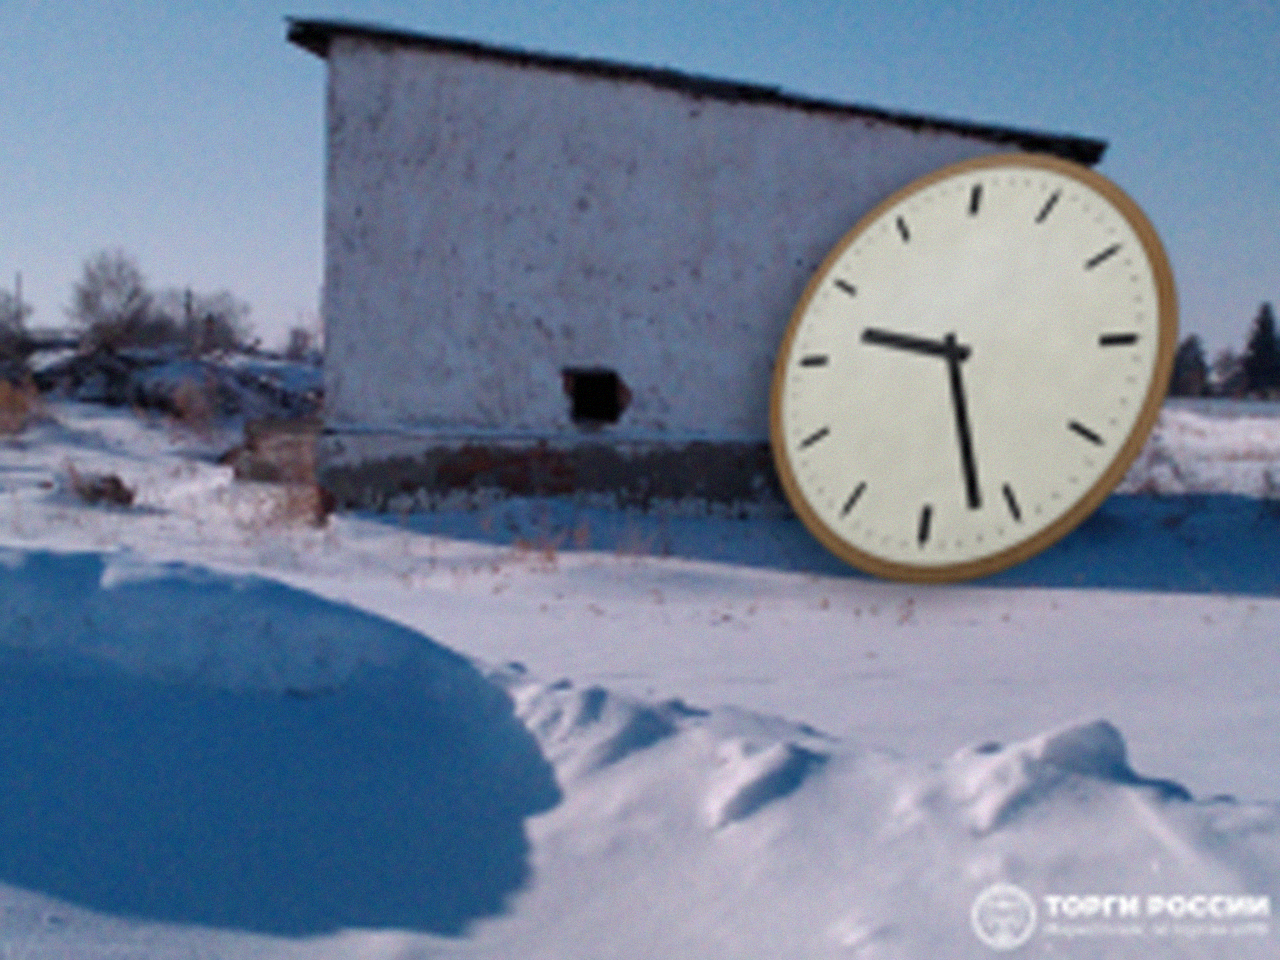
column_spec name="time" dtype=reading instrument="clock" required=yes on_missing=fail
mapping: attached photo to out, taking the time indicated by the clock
9:27
